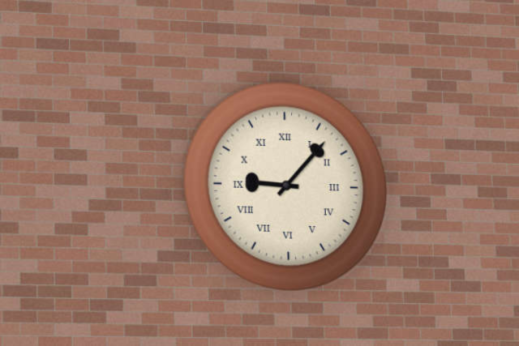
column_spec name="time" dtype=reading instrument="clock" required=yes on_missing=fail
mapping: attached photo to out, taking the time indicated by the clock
9:07
